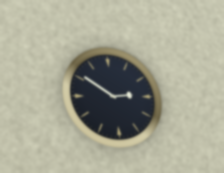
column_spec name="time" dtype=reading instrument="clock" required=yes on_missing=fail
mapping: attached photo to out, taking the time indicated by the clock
2:51
